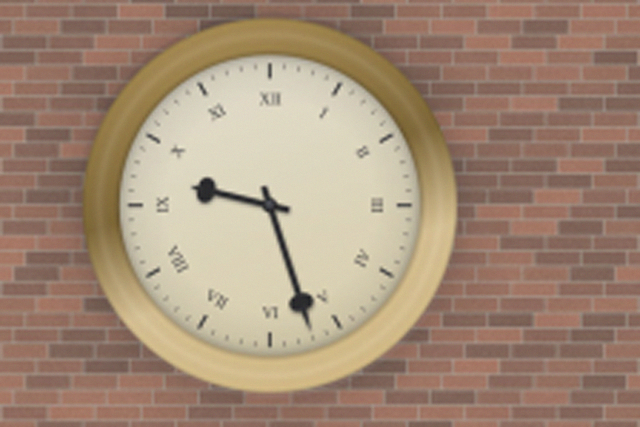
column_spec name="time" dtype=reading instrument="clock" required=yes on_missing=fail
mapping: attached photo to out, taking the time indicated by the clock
9:27
